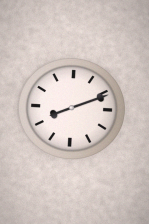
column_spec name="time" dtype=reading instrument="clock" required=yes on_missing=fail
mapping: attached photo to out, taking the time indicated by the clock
8:11
